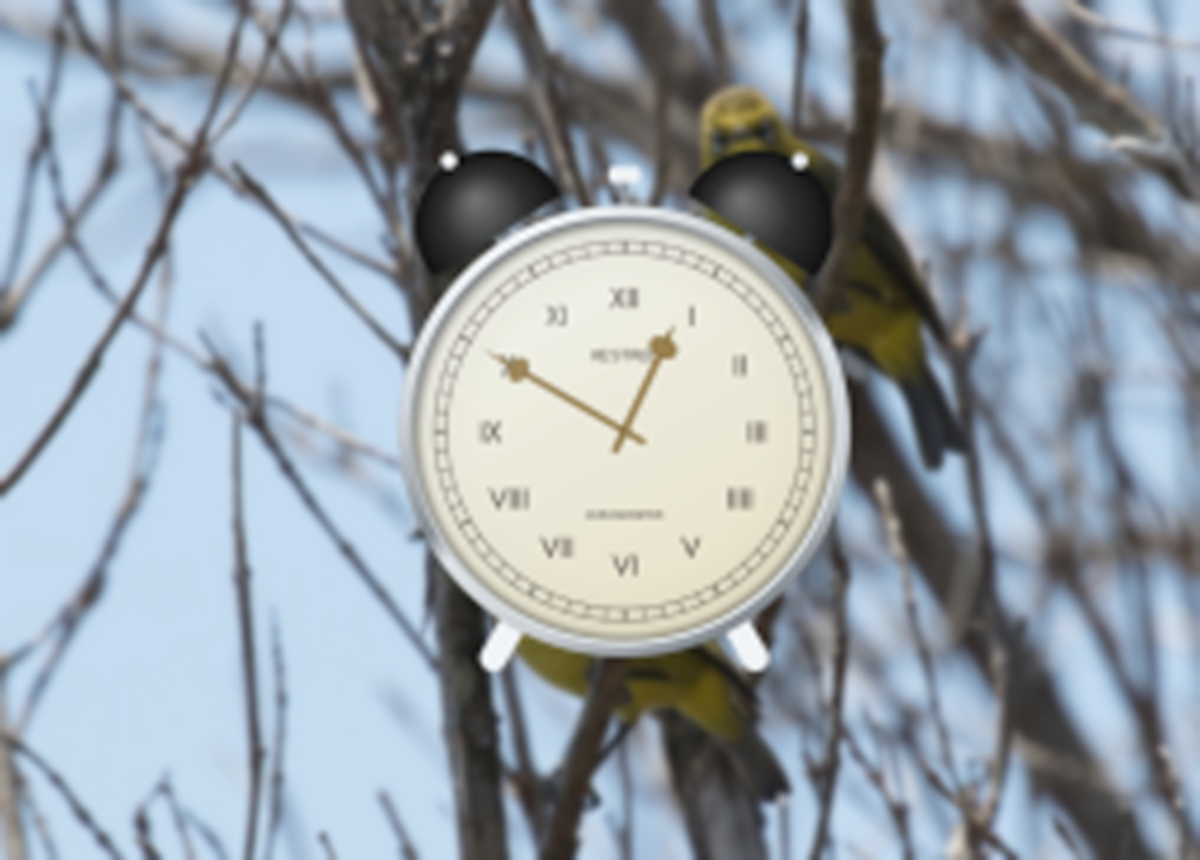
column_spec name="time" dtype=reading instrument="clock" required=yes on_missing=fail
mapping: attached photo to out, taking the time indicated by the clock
12:50
